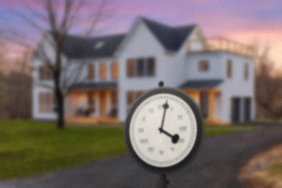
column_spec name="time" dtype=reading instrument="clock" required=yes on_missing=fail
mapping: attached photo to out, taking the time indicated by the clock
4:02
